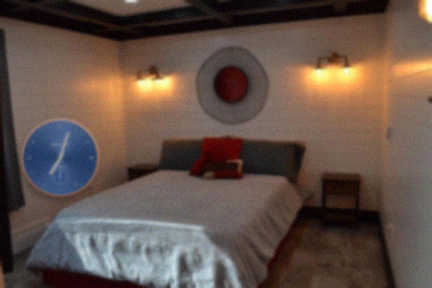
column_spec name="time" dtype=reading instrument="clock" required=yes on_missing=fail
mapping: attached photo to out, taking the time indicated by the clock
7:03
